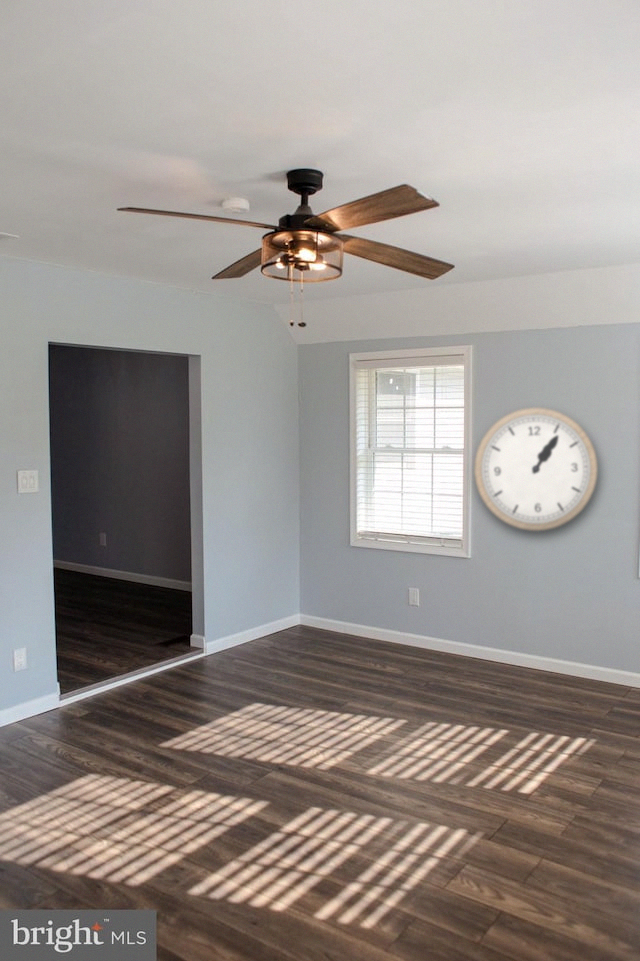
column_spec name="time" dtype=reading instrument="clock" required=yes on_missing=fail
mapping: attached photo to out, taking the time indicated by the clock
1:06
